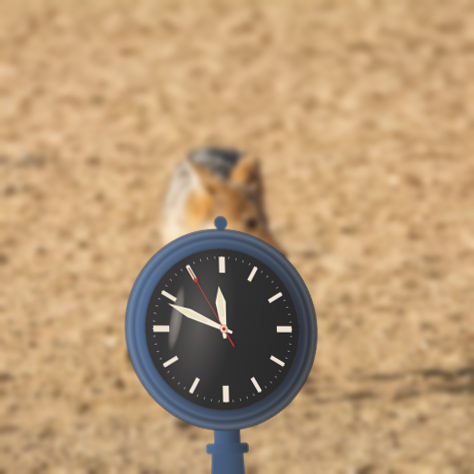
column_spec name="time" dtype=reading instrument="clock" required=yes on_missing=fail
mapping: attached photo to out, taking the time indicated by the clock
11:48:55
